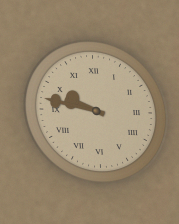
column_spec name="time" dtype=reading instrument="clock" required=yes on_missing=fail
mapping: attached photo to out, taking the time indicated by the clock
9:47
